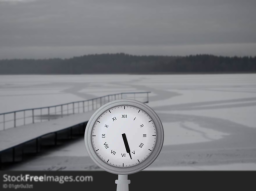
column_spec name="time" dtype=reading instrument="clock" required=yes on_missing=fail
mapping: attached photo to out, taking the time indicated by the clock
5:27
